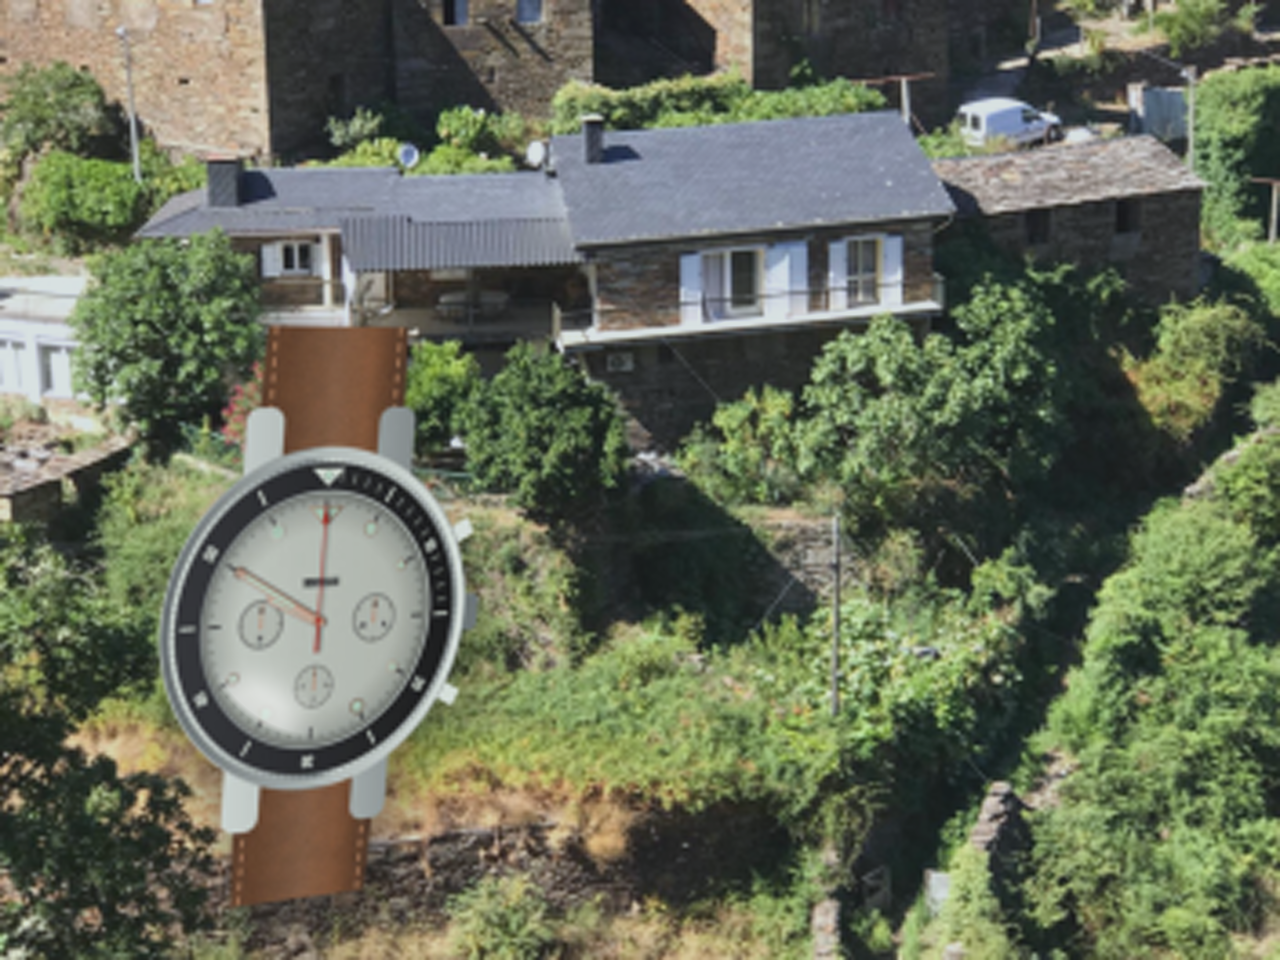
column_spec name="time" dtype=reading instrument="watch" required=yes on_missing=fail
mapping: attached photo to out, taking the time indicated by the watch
9:50
